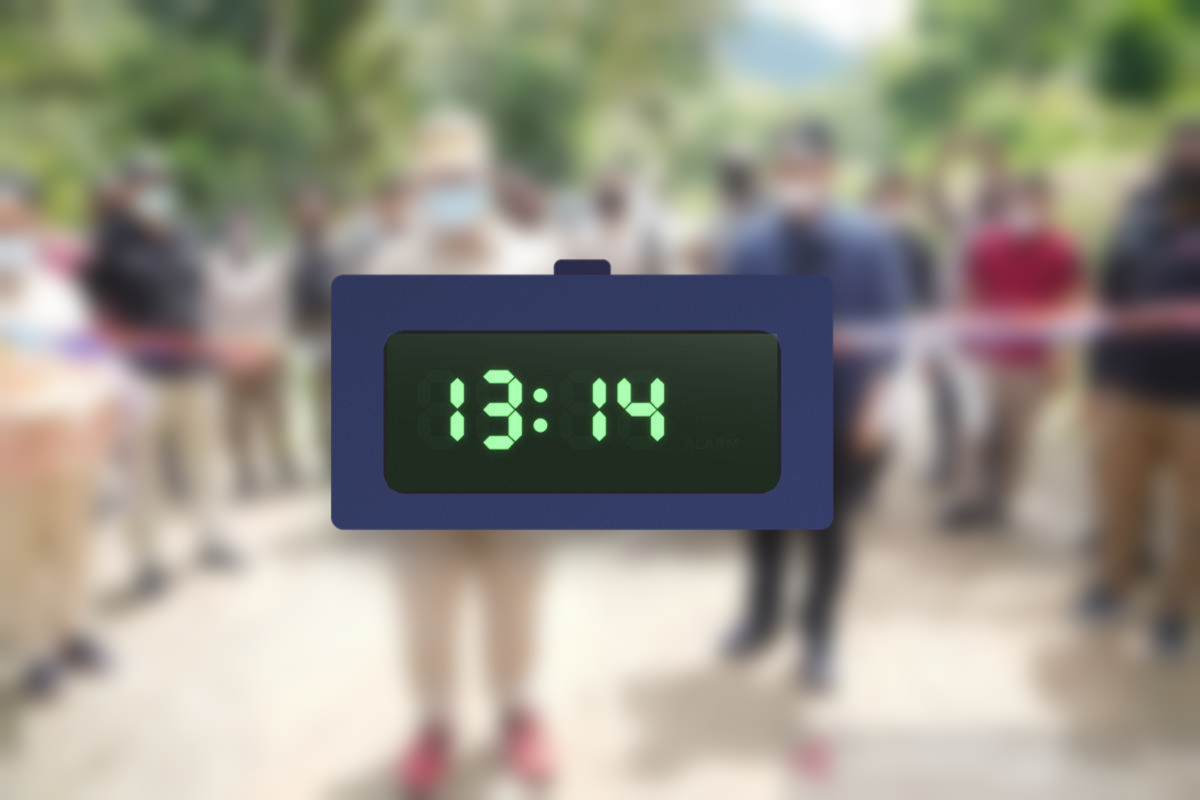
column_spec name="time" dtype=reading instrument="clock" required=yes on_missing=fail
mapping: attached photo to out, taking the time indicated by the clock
13:14
